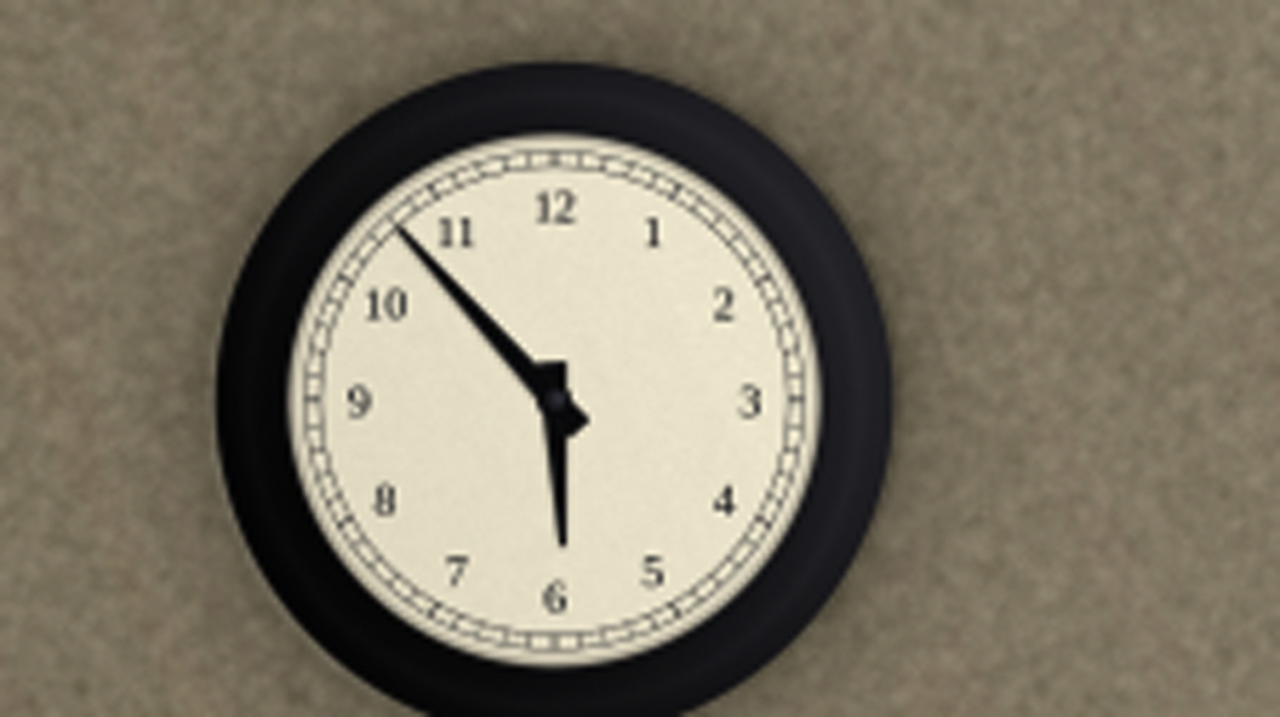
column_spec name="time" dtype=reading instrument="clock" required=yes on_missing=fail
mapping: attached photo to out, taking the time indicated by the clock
5:53
